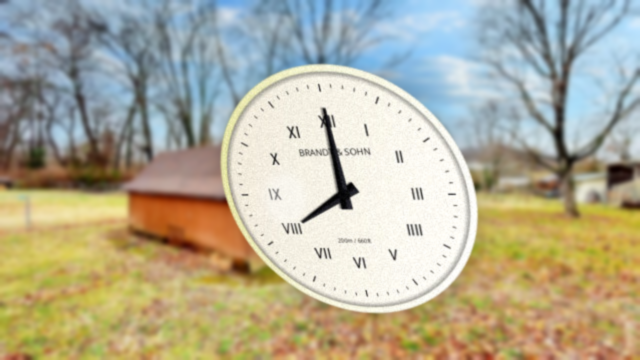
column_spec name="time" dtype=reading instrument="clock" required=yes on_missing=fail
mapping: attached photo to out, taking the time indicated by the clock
8:00
